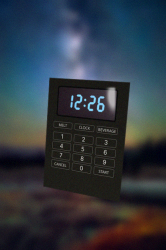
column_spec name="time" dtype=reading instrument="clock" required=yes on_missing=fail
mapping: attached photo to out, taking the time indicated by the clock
12:26
